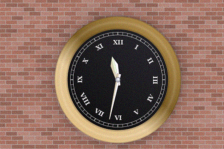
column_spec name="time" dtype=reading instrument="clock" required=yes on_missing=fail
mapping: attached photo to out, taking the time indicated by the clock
11:32
